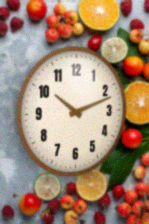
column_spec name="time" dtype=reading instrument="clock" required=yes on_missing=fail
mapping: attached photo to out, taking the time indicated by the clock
10:12
